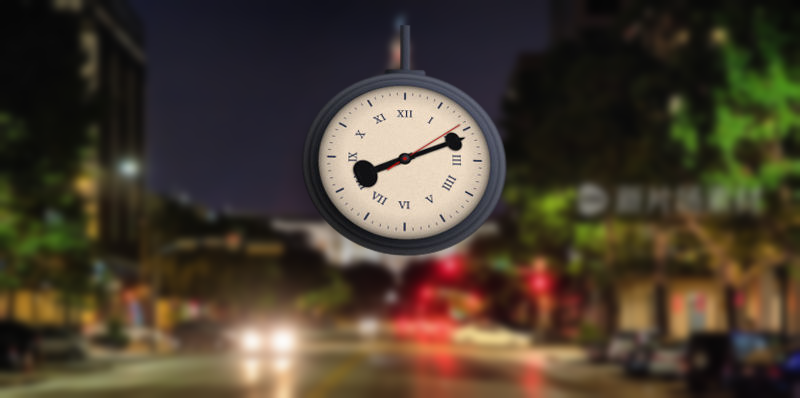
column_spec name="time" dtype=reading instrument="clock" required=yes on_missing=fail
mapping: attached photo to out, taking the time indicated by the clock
8:11:09
